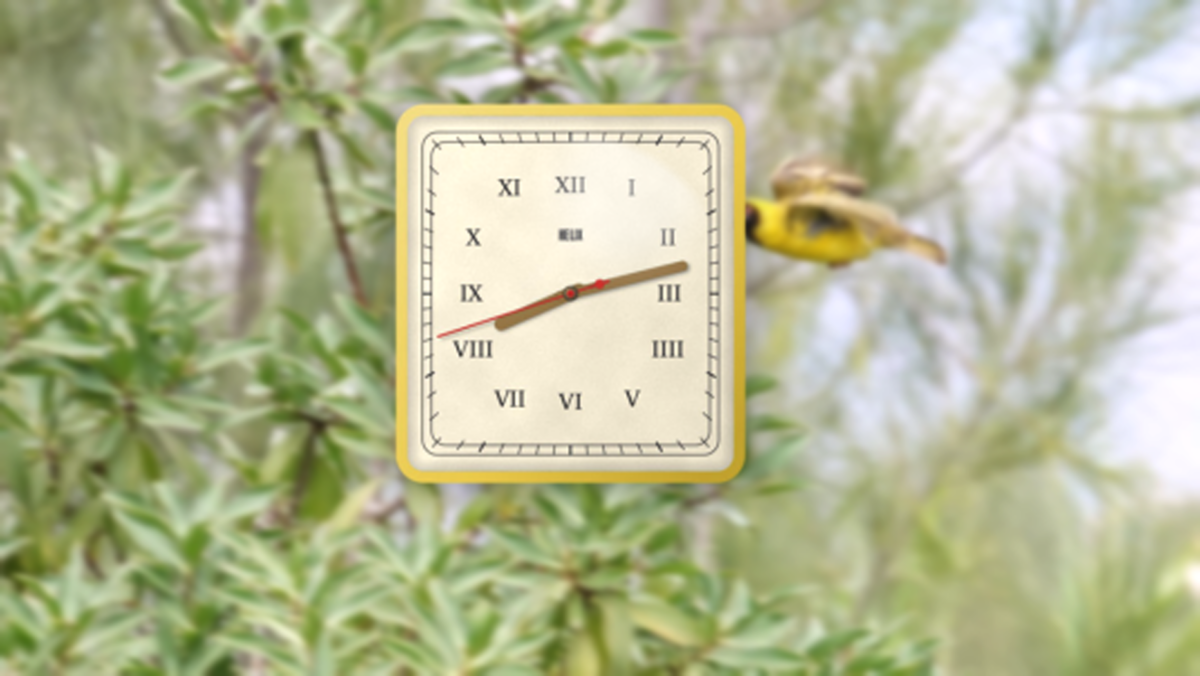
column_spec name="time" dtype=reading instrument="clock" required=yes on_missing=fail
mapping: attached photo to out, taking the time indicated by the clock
8:12:42
